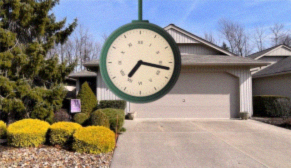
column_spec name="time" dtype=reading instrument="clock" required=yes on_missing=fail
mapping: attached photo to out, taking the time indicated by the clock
7:17
